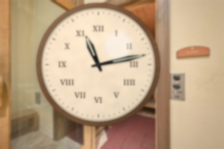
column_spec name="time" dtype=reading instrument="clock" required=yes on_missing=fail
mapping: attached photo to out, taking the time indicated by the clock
11:13
